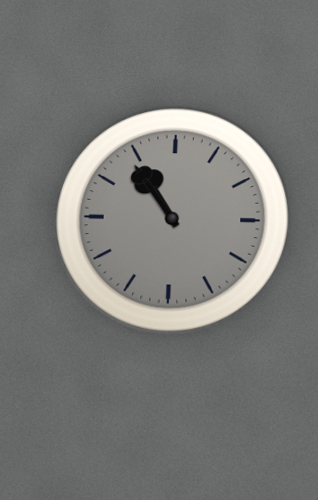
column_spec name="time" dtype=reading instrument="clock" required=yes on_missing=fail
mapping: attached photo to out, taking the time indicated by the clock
10:54
